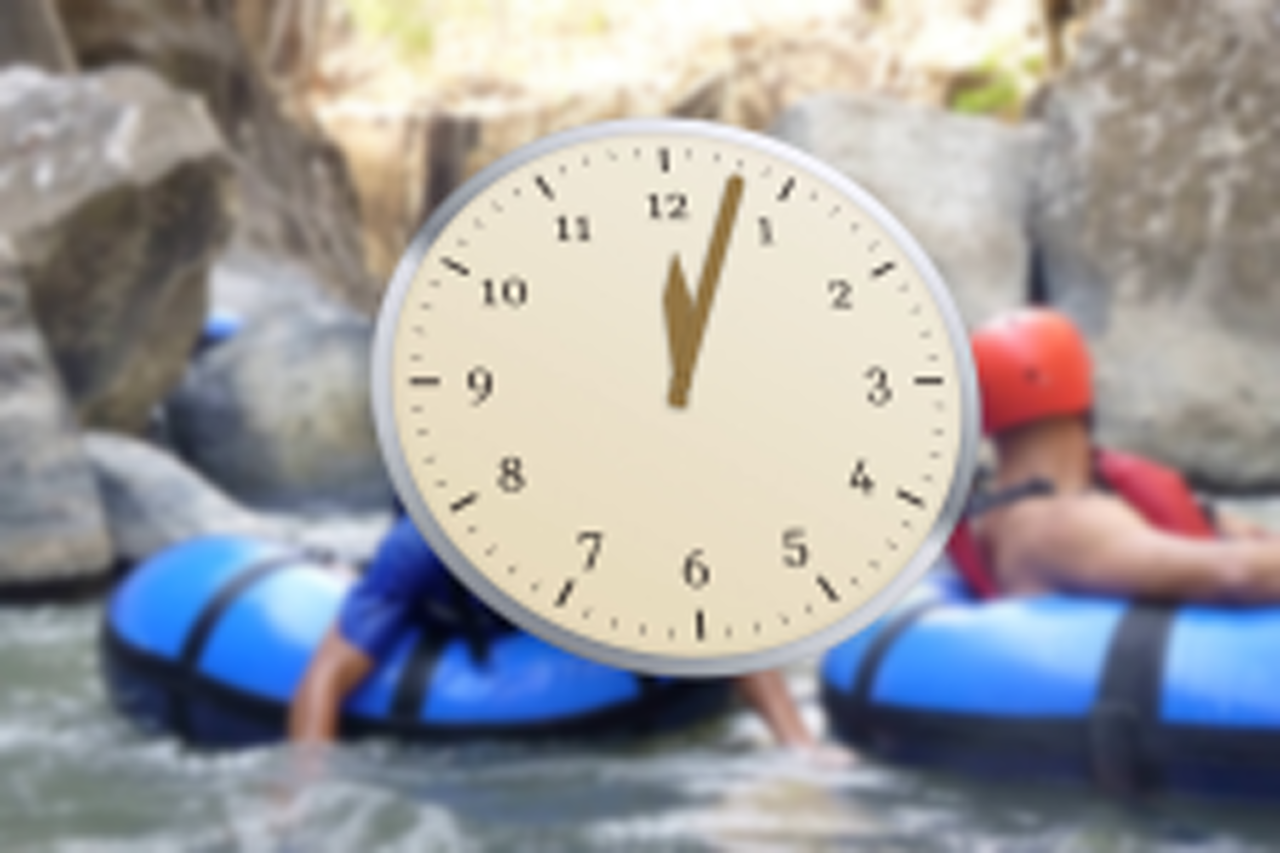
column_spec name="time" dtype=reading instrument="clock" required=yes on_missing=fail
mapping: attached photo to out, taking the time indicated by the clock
12:03
